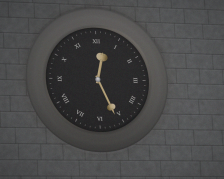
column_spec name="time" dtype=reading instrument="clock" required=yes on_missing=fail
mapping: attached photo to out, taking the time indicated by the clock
12:26
